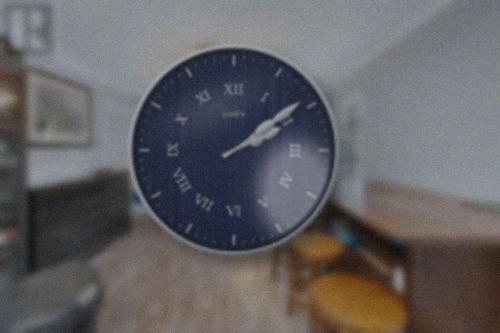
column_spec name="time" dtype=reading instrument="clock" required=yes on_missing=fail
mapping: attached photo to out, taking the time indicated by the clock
2:09
